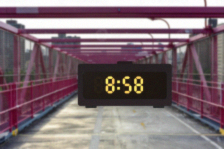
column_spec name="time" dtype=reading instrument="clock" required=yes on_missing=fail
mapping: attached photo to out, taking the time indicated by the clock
8:58
